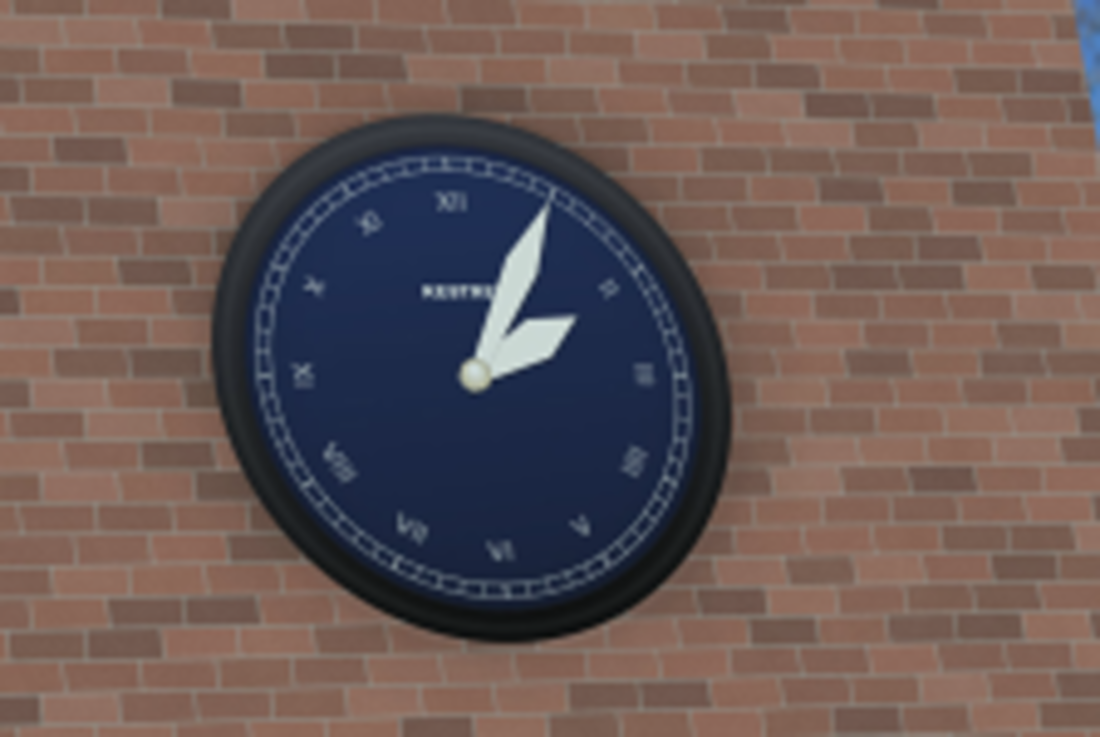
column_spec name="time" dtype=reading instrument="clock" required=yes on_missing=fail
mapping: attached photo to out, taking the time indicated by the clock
2:05
